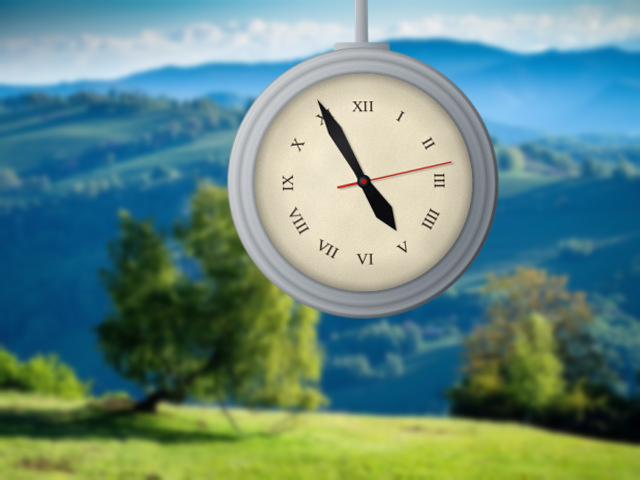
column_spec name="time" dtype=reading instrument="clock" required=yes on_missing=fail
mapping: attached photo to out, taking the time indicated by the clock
4:55:13
